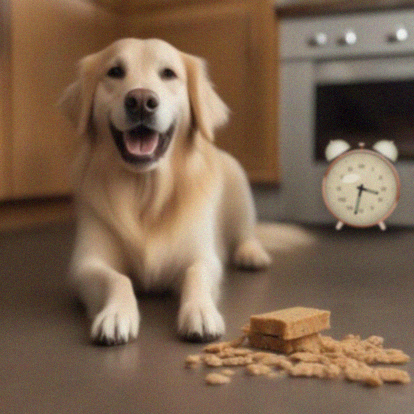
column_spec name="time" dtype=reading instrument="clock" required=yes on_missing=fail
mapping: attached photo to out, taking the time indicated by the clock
3:32
